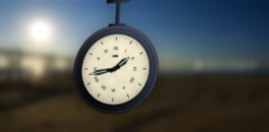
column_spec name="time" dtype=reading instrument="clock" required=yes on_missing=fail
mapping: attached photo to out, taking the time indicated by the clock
1:43
